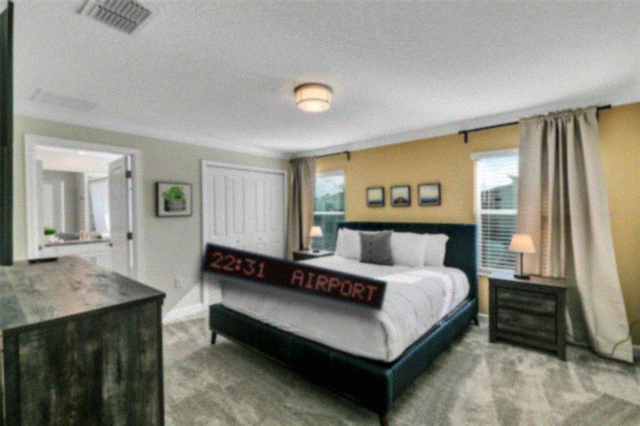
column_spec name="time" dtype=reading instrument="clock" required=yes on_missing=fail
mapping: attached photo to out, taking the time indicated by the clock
22:31
